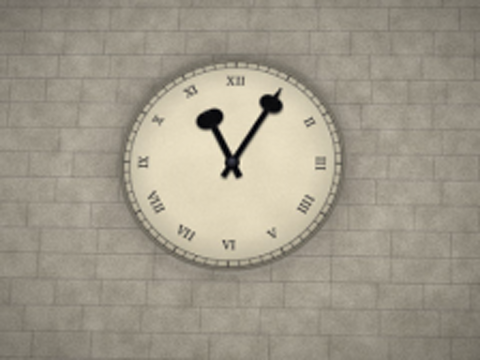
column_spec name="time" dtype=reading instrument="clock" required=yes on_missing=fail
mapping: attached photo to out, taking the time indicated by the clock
11:05
